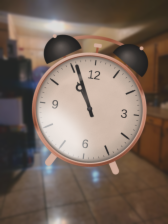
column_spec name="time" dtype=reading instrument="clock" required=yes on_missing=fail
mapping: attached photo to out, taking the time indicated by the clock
10:56
